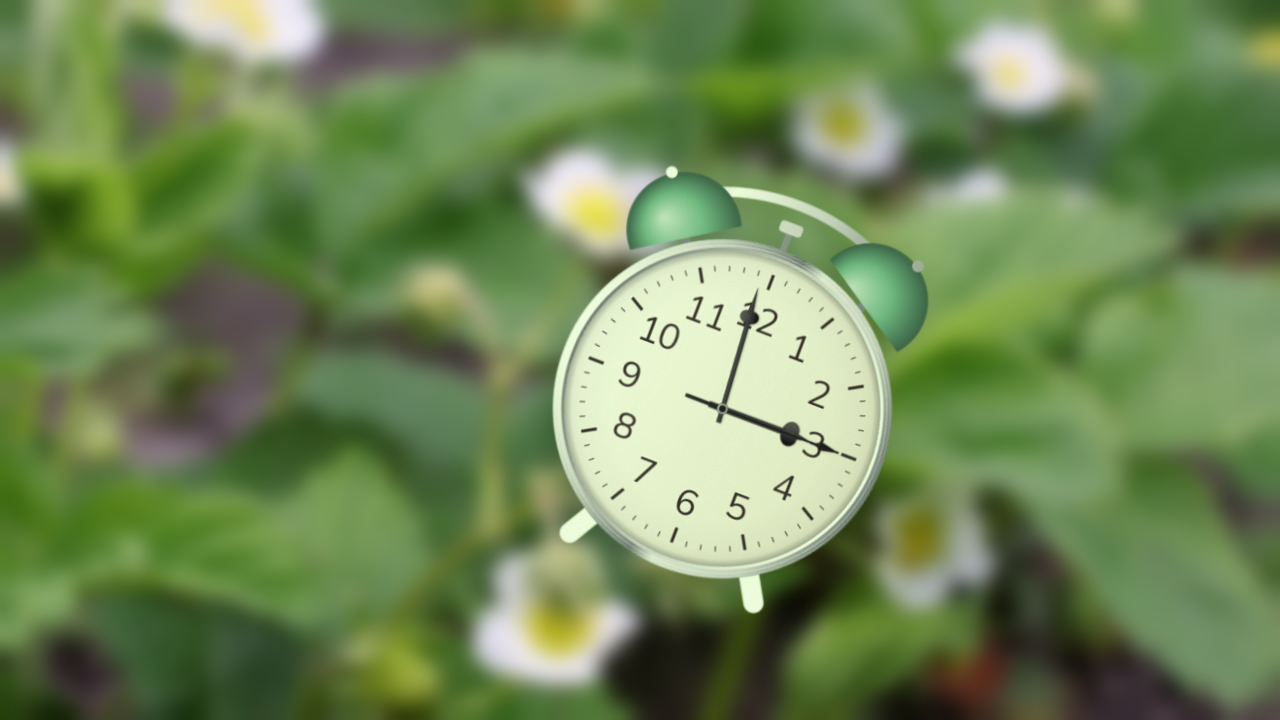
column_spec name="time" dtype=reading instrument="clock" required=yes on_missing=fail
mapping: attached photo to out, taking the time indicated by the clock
2:59:15
